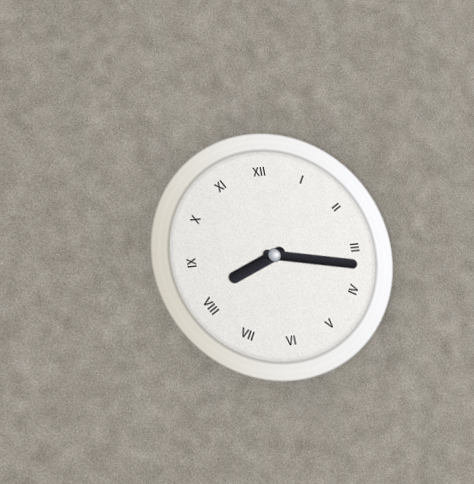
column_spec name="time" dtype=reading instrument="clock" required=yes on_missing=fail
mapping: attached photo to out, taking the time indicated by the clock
8:17
